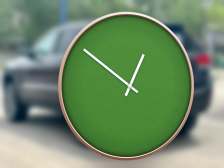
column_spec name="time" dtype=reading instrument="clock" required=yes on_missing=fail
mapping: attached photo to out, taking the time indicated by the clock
12:51
